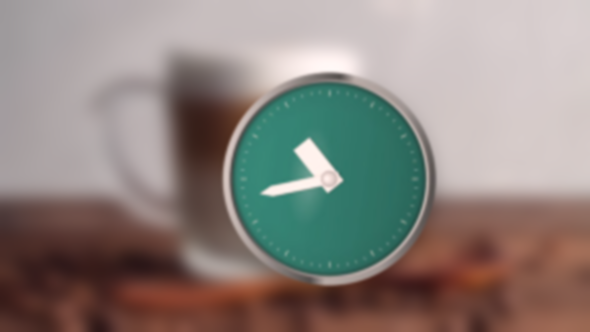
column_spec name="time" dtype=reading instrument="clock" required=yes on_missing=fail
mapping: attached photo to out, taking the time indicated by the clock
10:43
